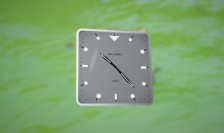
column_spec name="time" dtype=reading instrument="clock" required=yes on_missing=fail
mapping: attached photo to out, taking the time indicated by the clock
10:23
